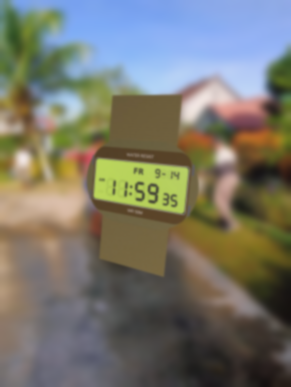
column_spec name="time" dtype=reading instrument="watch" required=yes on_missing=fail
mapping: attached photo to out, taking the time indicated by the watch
11:59:35
